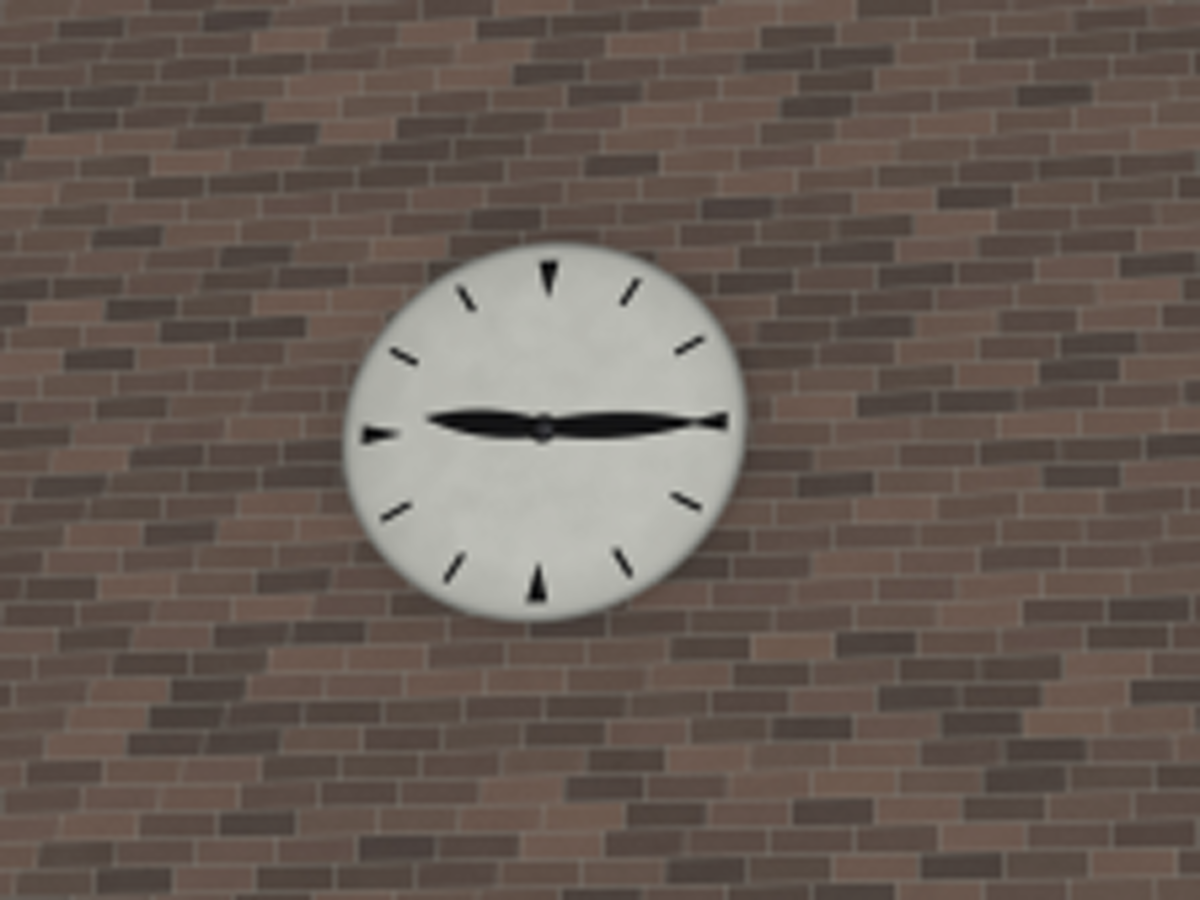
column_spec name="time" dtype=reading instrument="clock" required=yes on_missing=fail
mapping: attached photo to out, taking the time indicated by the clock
9:15
